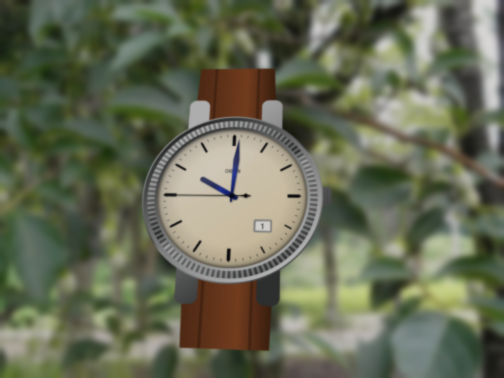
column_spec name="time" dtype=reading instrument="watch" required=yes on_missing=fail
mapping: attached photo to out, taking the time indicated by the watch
10:00:45
